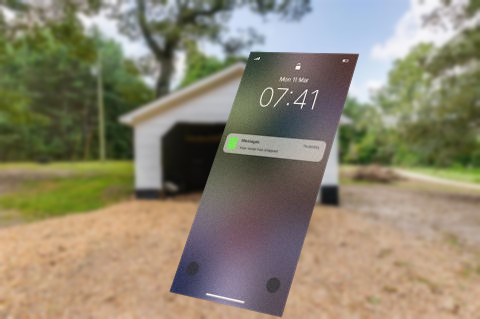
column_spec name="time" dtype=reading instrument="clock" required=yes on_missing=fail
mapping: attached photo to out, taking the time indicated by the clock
7:41
